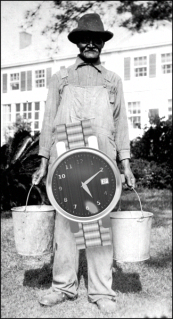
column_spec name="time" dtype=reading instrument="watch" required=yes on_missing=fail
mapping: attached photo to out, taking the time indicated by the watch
5:10
